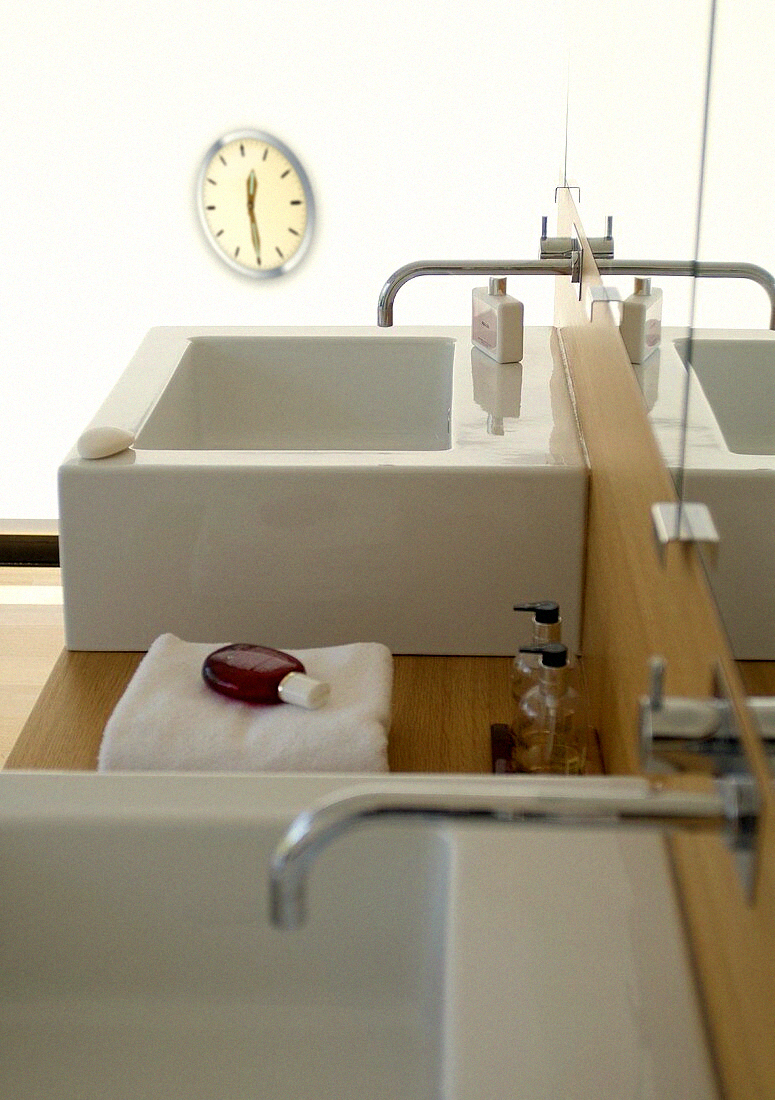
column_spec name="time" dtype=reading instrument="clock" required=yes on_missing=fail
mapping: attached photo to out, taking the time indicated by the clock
12:30
